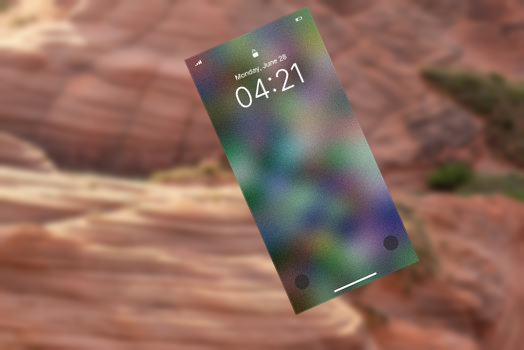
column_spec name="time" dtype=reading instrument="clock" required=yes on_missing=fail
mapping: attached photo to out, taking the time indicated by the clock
4:21
